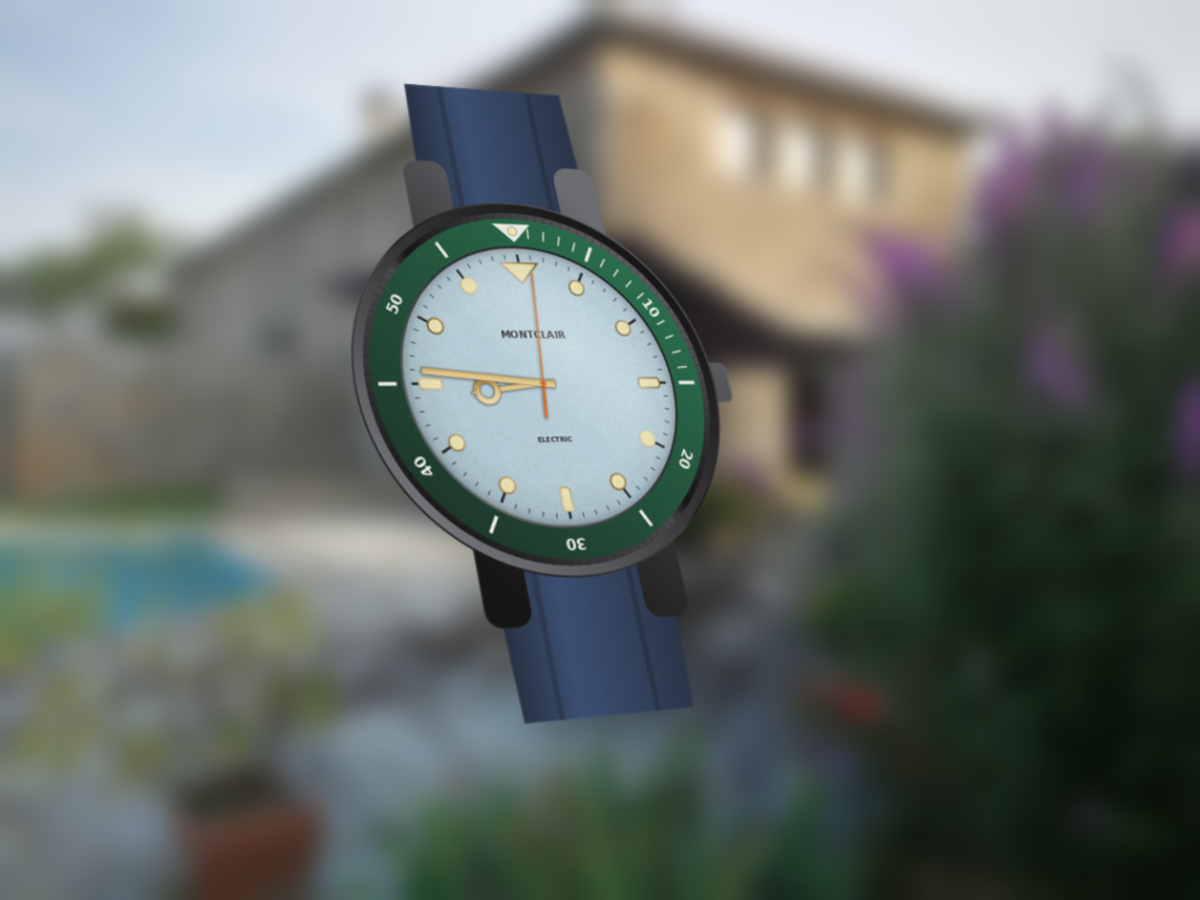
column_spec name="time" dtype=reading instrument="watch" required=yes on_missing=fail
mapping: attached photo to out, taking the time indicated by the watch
8:46:01
